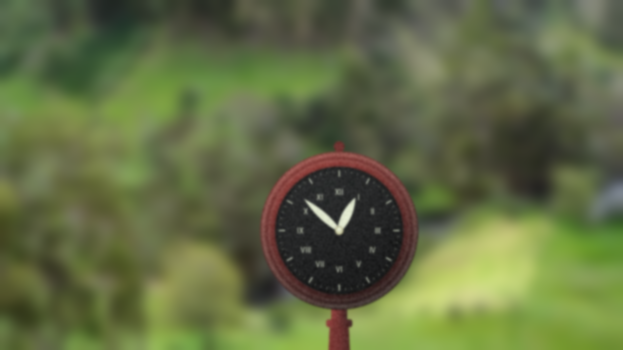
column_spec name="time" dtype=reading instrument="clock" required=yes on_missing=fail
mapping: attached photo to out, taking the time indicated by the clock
12:52
